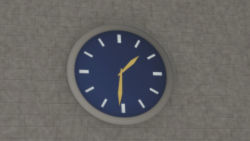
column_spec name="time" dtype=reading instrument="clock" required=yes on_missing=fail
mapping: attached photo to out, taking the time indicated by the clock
1:31
